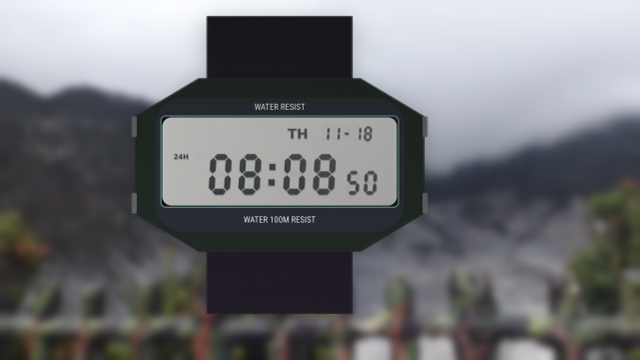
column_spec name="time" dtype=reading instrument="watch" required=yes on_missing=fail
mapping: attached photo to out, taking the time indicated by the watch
8:08:50
